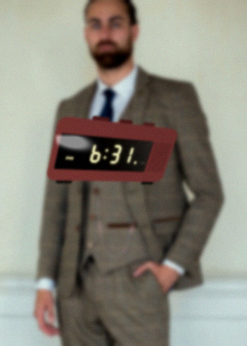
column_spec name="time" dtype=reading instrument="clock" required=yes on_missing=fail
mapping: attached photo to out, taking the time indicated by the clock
6:31
